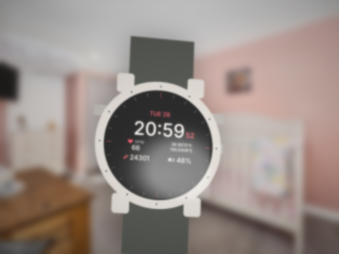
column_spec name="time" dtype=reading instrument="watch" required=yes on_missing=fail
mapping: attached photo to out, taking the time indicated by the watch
20:59
